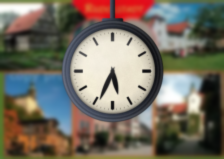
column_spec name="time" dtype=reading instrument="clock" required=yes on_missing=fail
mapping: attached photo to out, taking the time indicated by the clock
5:34
